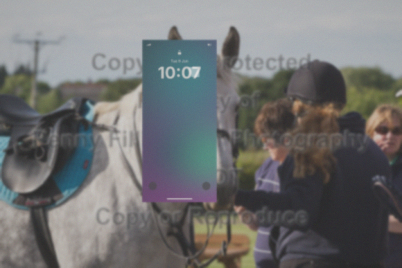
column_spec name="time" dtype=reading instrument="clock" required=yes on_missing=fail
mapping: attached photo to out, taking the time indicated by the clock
10:07
